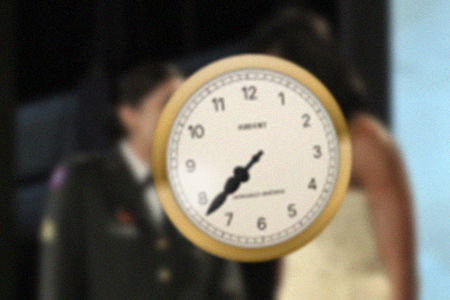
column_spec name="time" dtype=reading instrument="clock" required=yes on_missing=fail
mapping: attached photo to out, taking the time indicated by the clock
7:38
